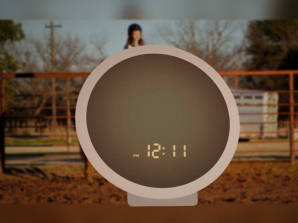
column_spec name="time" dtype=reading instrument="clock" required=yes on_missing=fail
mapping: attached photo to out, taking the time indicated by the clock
12:11
